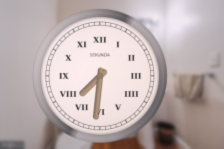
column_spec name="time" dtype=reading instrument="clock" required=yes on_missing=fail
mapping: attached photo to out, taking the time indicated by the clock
7:31
